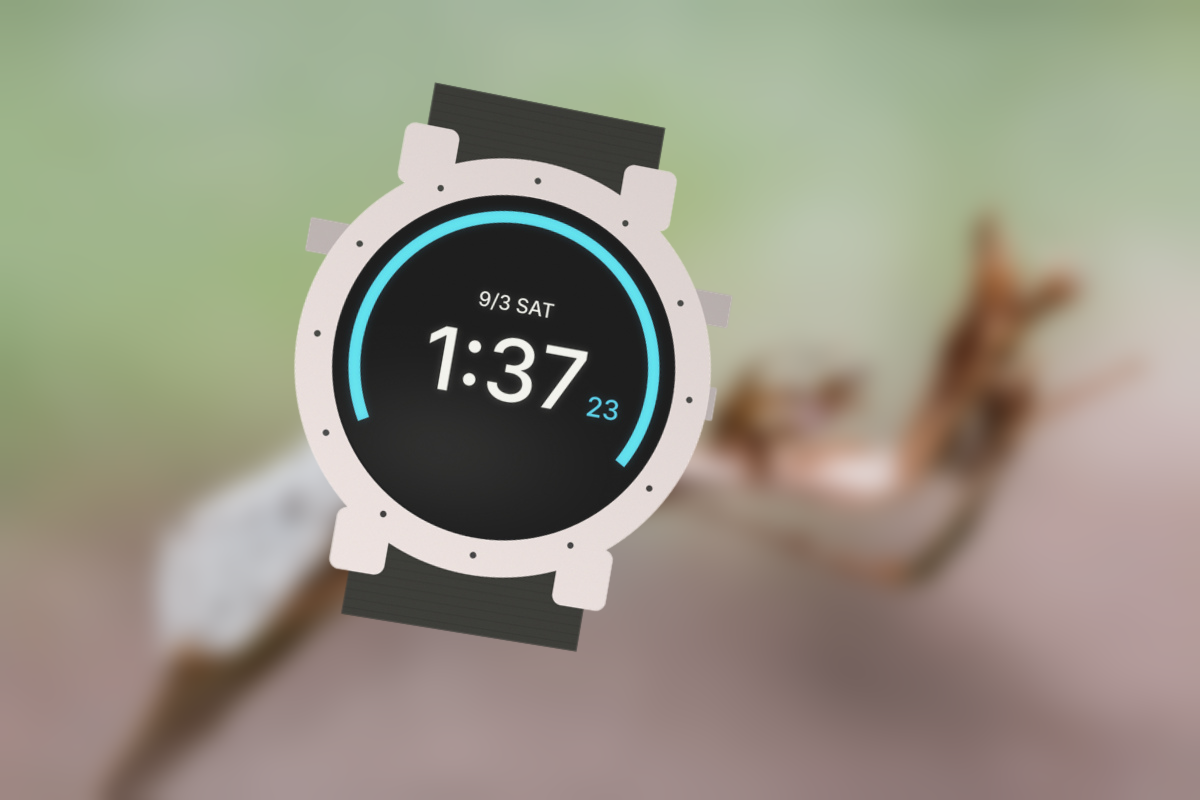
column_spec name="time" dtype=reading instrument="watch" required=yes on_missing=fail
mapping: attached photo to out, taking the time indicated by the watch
1:37:23
